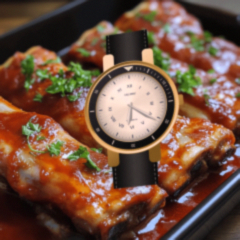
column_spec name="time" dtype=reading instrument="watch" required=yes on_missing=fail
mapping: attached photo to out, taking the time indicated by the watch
6:21
